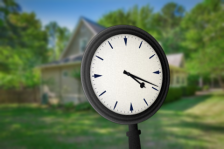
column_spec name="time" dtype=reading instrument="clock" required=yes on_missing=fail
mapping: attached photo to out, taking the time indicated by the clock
4:19
